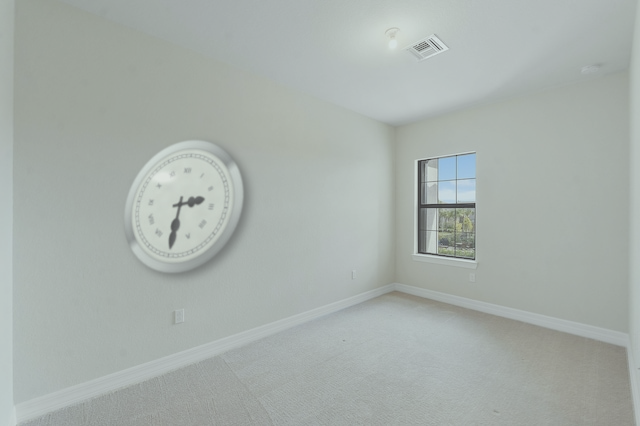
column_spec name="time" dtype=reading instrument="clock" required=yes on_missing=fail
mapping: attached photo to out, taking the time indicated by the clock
2:30
